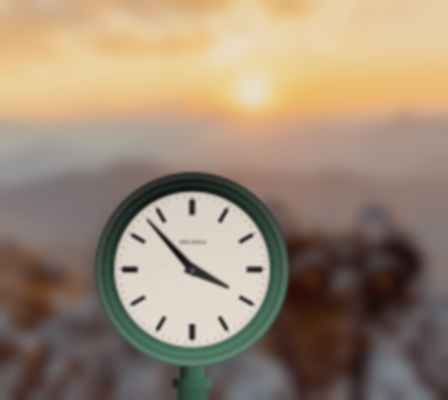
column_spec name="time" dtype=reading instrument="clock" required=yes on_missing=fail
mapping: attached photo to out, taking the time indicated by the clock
3:53
